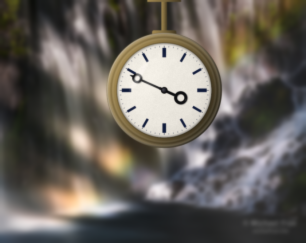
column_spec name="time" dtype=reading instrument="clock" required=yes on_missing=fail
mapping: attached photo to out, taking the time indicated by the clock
3:49
